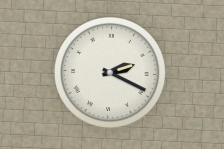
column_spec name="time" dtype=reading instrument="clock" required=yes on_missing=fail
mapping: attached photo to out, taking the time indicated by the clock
2:19
